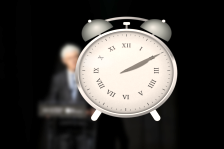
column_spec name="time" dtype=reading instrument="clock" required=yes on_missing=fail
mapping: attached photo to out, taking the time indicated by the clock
2:10
